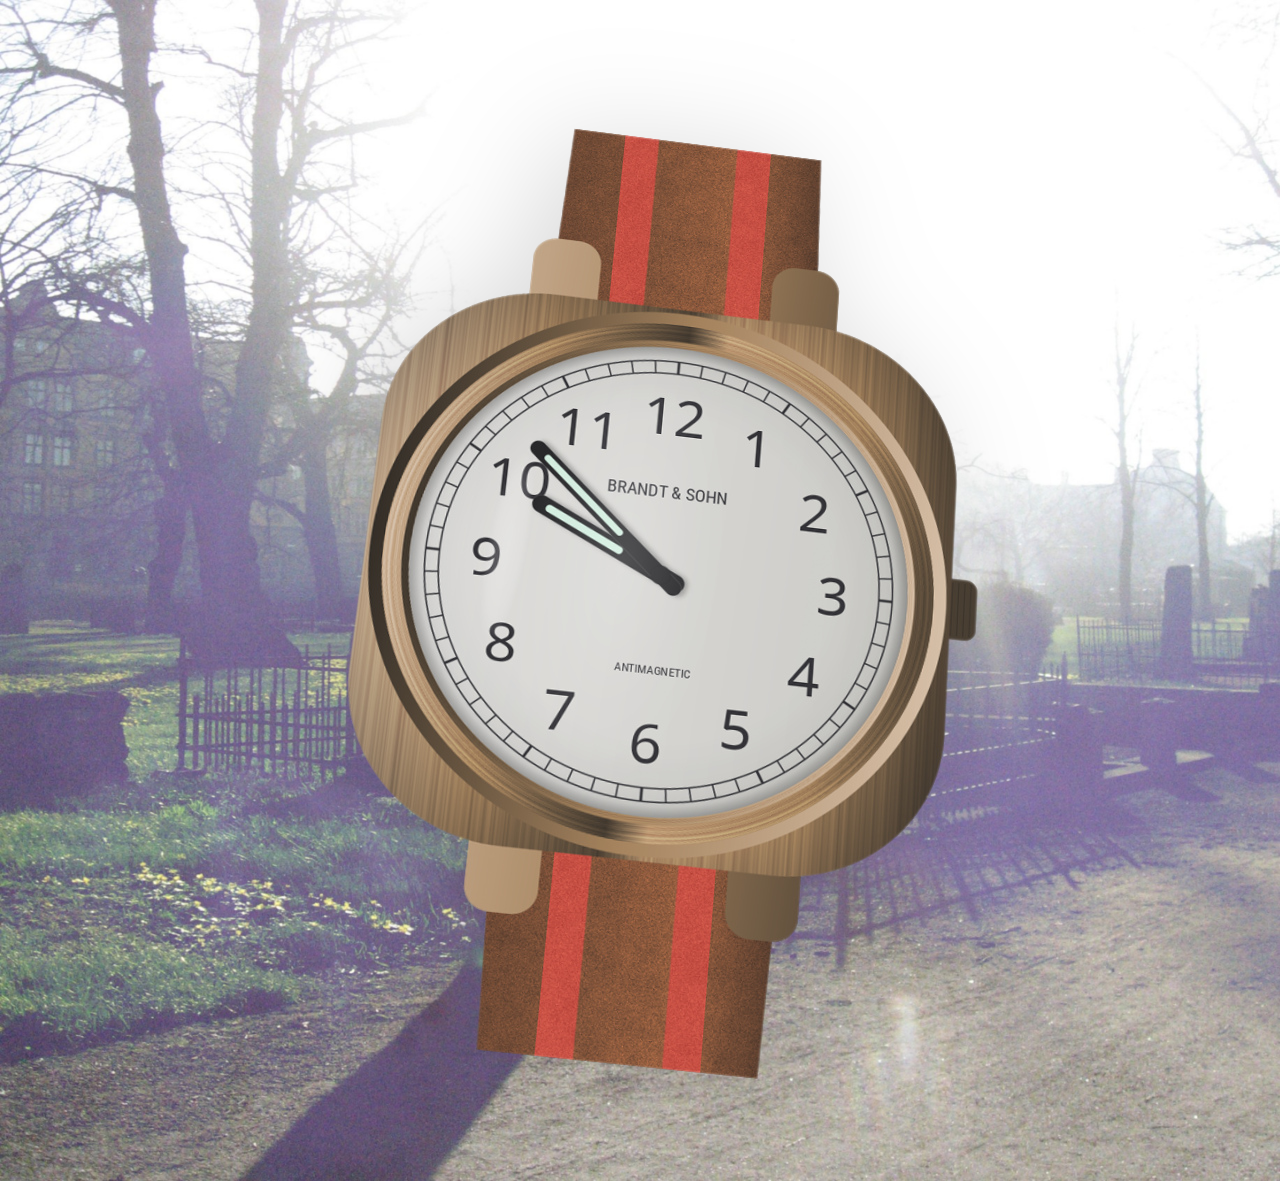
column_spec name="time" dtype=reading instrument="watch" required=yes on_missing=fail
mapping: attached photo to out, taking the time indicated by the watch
9:52
